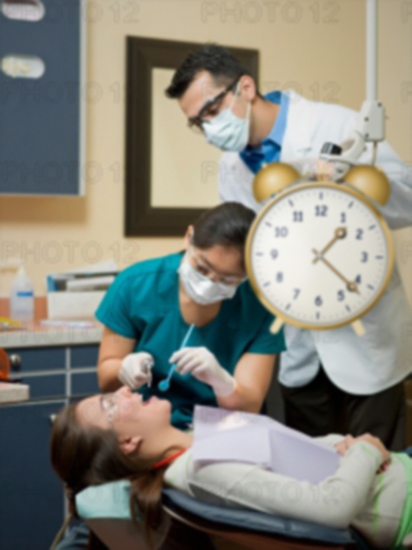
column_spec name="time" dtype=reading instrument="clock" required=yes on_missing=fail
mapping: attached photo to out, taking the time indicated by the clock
1:22
